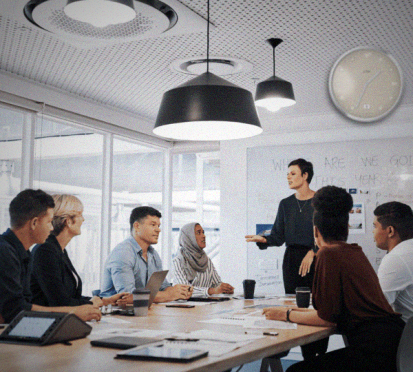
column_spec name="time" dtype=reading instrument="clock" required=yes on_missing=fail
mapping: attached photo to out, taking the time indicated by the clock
1:34
